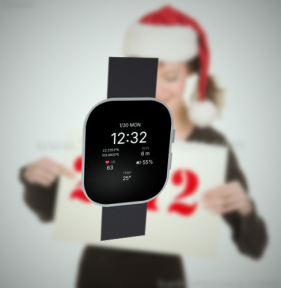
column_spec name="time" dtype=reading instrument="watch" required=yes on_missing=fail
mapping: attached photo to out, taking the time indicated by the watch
12:32
